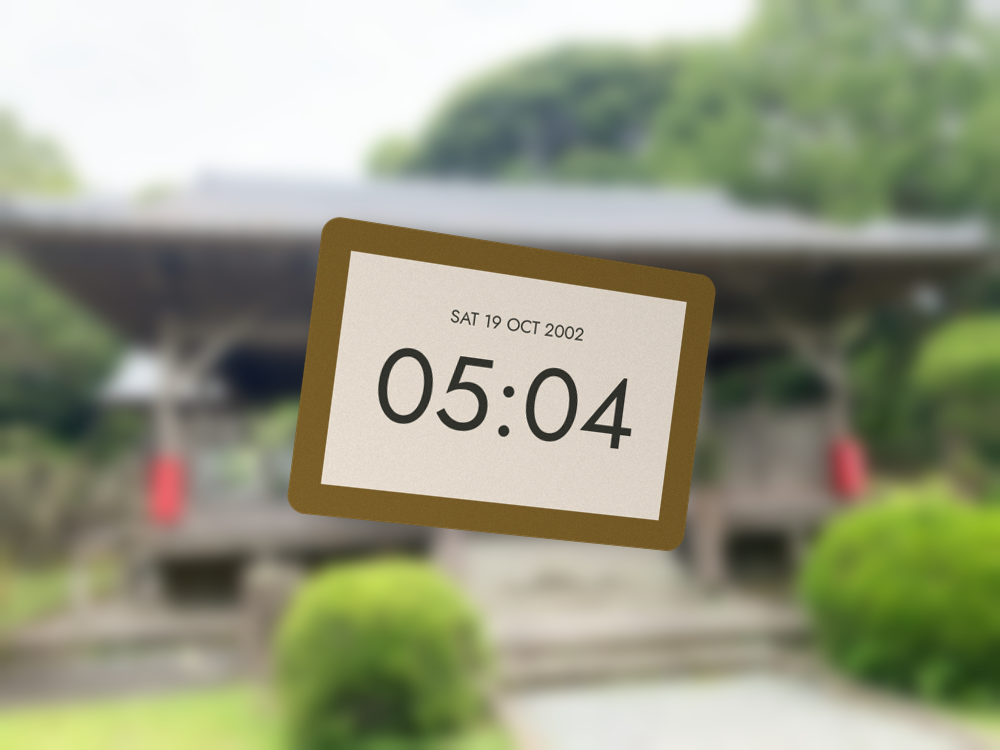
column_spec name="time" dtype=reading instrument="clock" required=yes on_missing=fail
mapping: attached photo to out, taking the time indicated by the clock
5:04
